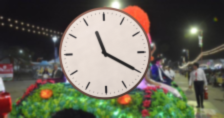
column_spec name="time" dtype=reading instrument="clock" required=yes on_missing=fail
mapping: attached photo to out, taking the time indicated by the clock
11:20
